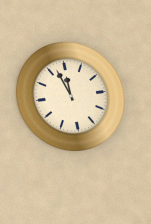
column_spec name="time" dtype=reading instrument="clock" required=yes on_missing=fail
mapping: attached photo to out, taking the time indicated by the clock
11:57
